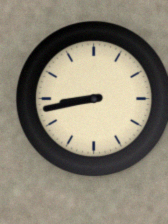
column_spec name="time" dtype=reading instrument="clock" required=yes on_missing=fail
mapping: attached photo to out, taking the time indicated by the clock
8:43
